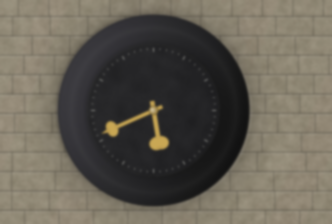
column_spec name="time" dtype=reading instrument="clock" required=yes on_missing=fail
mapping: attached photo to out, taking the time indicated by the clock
5:41
